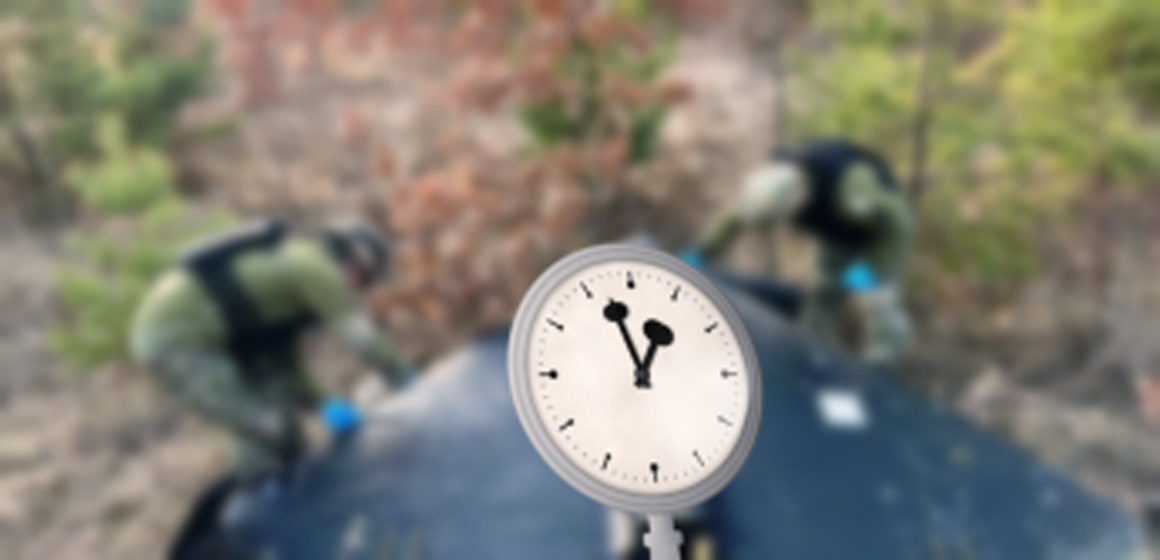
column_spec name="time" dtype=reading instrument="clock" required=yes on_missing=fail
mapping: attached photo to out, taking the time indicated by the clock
12:57
